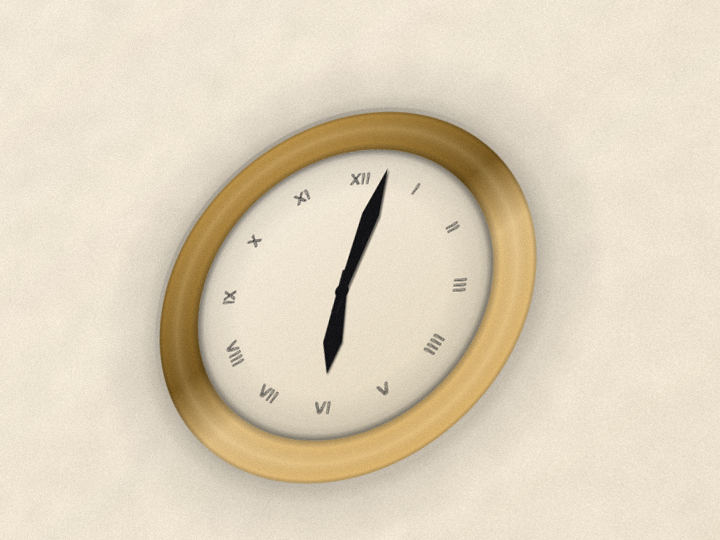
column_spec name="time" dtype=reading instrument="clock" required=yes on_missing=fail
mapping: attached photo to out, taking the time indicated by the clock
6:02
